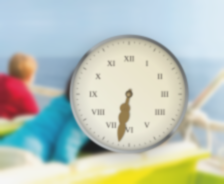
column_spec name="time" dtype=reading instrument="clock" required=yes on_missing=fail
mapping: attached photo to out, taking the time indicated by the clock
6:32
